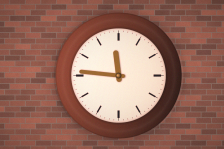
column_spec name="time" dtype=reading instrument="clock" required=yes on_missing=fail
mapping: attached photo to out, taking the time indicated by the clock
11:46
